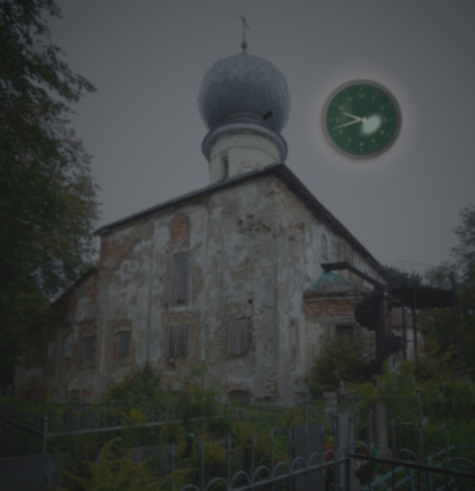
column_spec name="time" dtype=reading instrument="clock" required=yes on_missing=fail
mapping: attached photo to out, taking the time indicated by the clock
9:42
